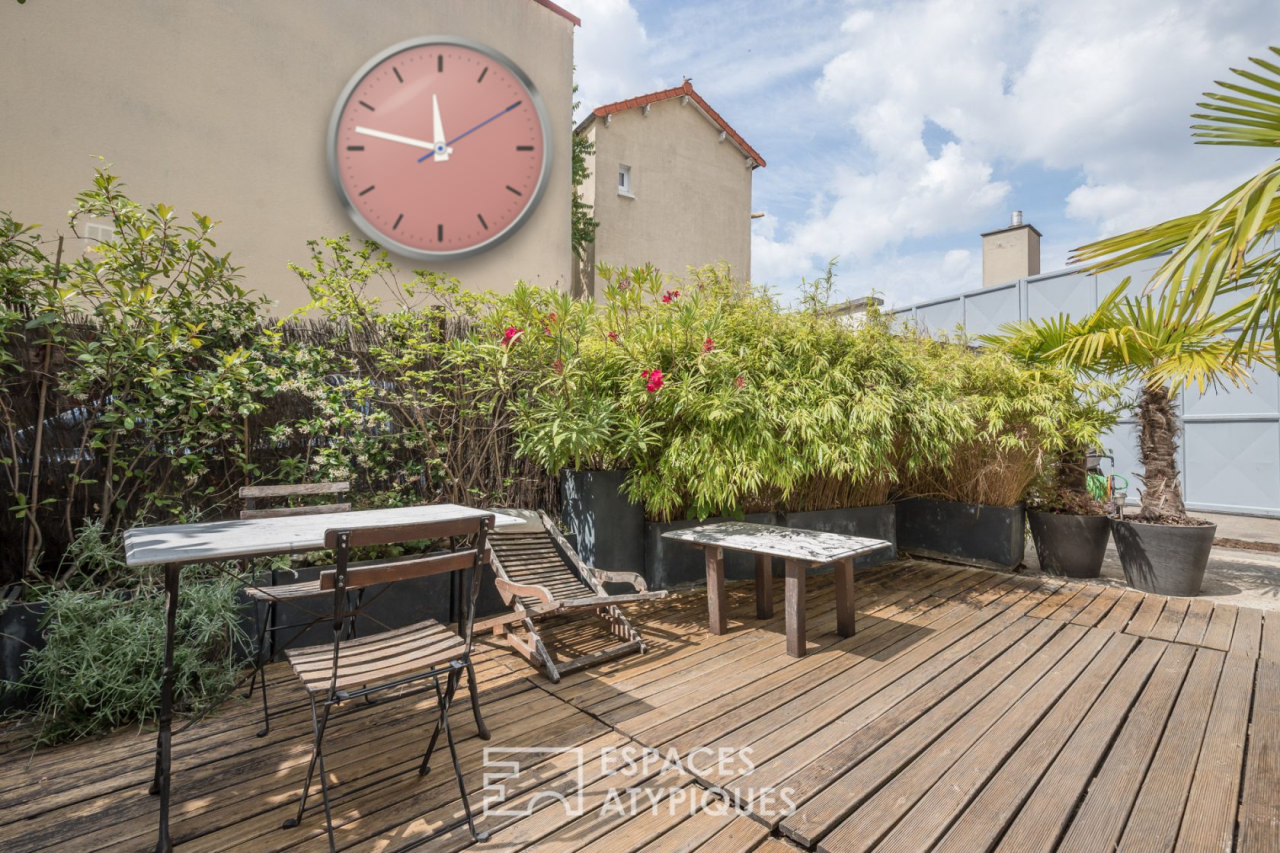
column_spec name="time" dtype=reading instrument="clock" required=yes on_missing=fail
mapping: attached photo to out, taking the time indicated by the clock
11:47:10
